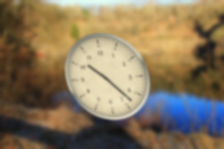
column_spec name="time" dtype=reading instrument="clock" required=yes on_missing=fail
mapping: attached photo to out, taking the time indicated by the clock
10:23
